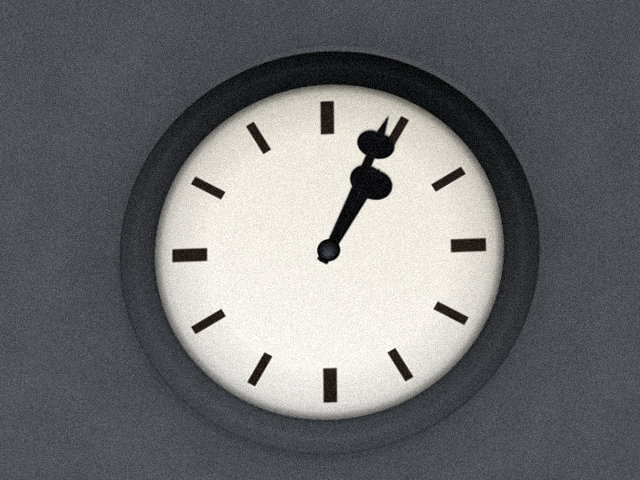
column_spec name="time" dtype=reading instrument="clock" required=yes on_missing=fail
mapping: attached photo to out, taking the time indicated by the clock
1:04
